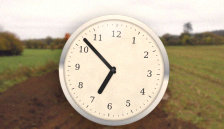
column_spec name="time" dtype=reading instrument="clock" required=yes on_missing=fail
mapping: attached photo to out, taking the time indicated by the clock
6:52
